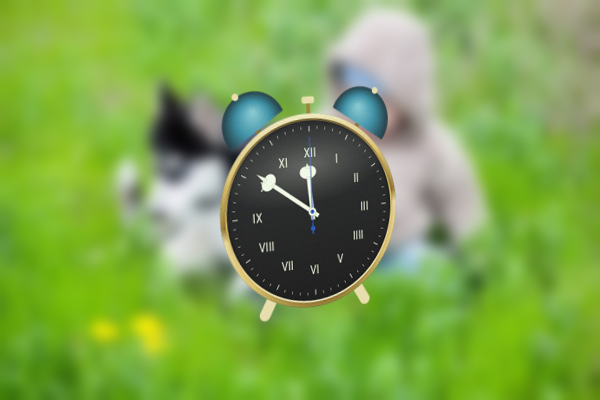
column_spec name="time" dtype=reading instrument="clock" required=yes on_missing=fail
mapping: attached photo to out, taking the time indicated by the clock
11:51:00
